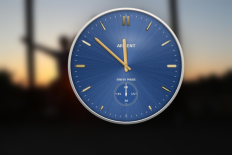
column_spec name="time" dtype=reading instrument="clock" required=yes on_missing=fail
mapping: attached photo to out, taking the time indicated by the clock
11:52
